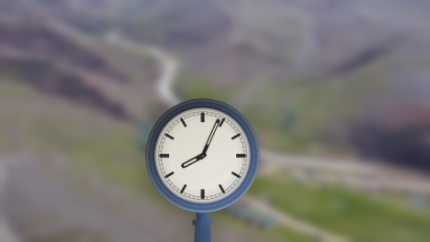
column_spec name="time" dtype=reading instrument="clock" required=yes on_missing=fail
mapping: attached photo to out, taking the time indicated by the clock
8:04
